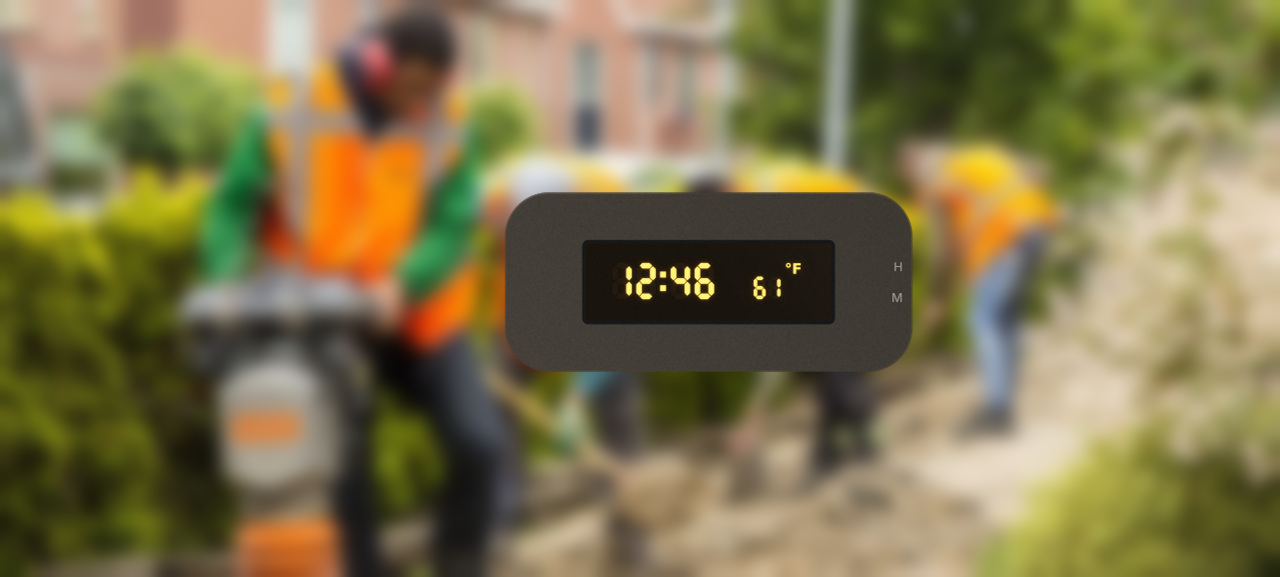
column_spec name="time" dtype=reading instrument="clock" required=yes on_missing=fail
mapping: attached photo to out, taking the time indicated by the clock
12:46
